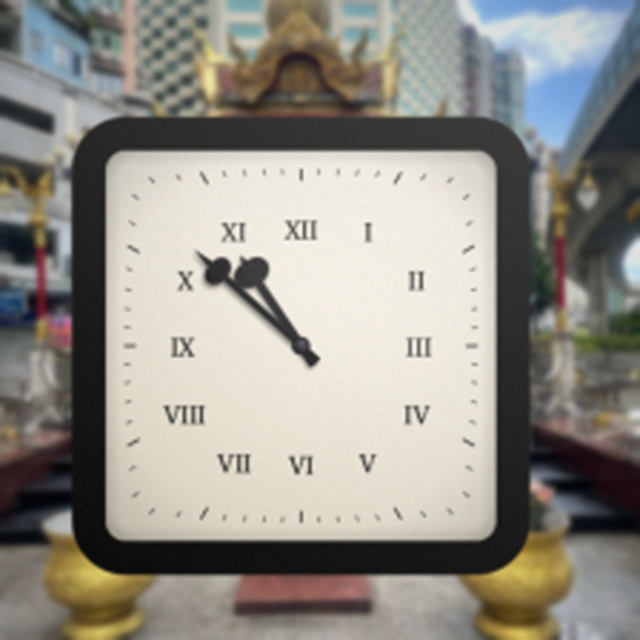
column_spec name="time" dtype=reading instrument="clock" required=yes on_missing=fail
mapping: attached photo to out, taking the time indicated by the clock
10:52
